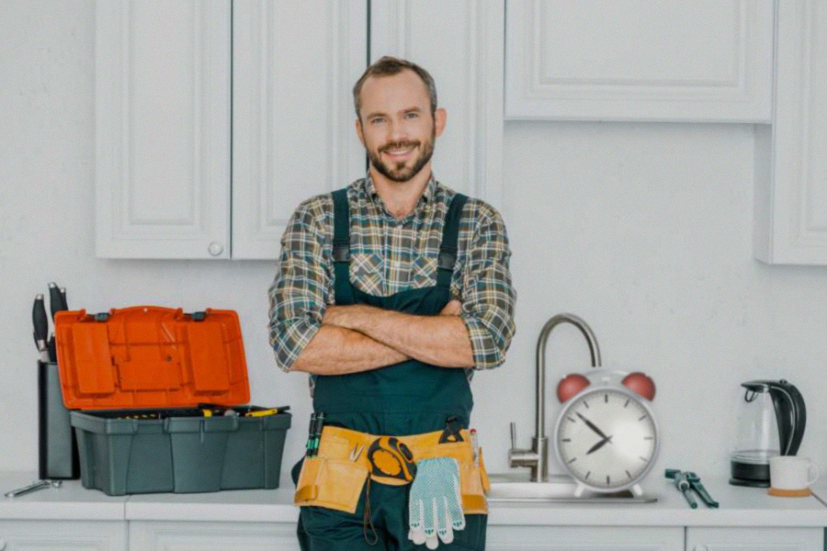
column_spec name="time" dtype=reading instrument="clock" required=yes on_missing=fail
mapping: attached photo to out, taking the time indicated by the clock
7:52
